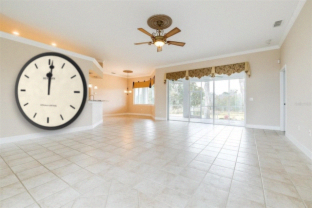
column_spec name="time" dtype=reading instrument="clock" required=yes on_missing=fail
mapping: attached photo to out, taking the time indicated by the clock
12:01
